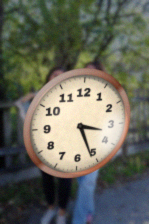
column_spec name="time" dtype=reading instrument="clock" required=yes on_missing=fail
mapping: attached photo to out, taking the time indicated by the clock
3:26
